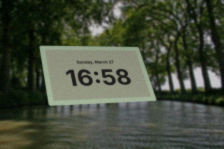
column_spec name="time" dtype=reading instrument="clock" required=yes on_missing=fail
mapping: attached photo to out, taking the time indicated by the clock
16:58
